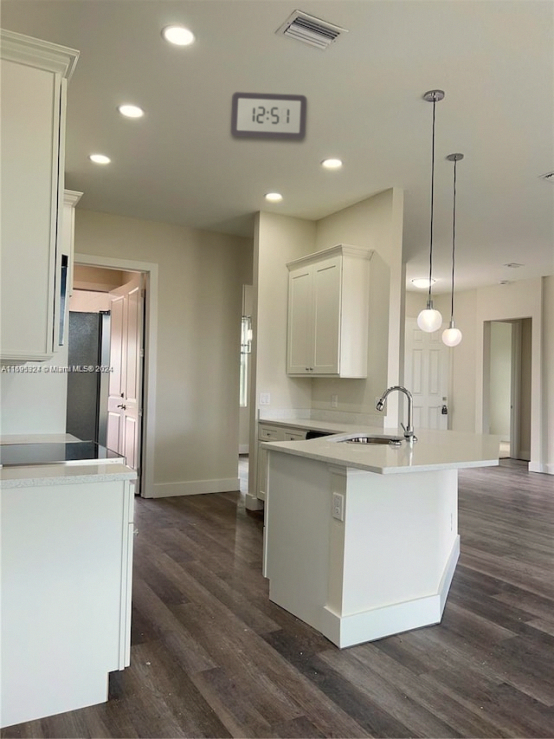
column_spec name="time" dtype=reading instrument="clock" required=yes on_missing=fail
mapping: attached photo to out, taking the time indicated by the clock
12:51
